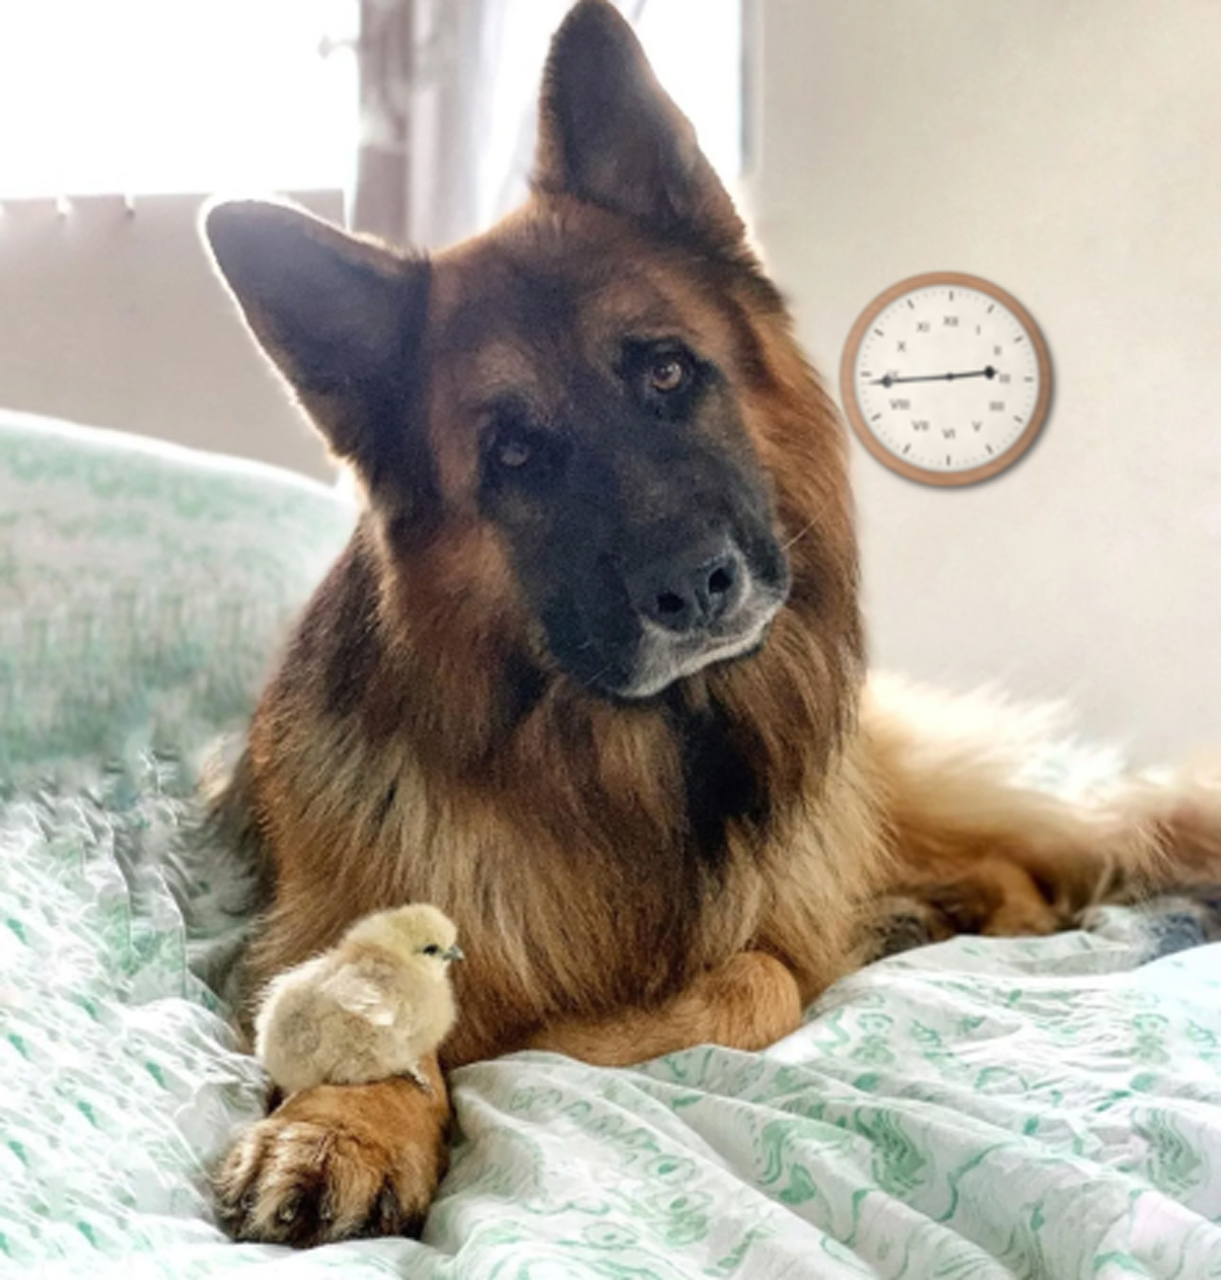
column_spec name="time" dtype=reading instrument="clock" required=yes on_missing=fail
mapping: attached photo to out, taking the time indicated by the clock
2:44
